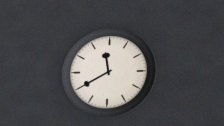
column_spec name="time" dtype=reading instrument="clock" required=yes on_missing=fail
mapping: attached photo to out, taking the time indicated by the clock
11:40
